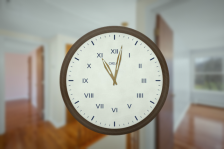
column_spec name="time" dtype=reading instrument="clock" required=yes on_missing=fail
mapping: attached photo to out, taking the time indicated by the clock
11:02
